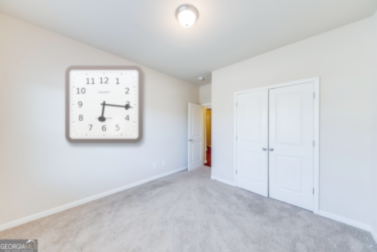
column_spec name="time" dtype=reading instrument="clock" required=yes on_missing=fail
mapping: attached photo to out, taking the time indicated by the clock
6:16
